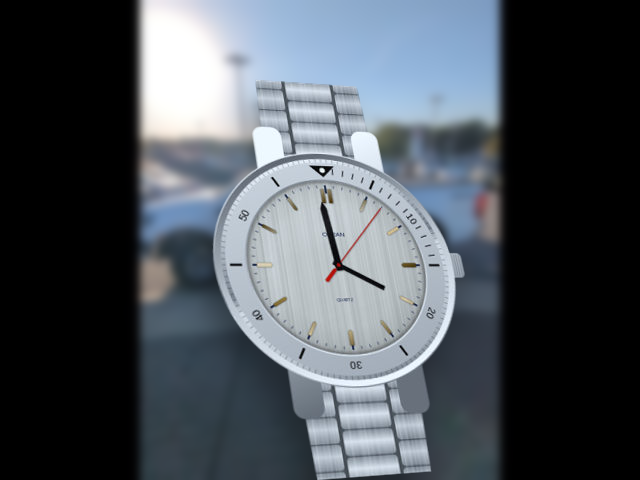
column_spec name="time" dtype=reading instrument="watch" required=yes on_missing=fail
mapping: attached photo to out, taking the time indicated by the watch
3:59:07
